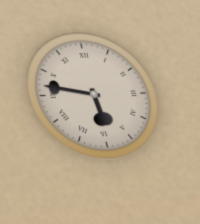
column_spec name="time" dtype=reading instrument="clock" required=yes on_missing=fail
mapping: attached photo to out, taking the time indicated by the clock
5:47
